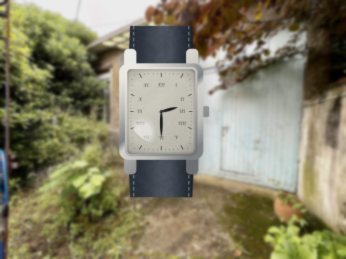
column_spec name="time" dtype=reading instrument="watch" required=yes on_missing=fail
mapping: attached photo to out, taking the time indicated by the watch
2:30
